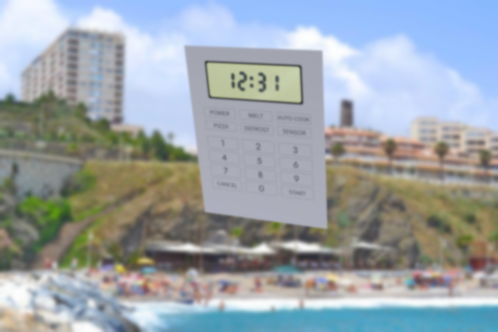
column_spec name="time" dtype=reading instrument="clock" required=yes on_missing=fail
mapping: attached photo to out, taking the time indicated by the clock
12:31
